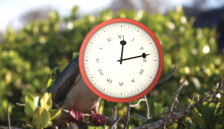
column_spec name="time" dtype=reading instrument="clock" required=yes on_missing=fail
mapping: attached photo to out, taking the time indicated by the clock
12:13
